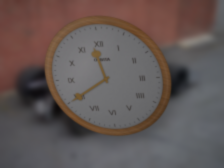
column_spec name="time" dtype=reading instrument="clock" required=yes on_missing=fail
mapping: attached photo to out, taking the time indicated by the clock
11:40
